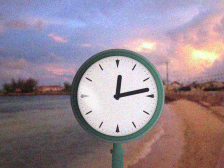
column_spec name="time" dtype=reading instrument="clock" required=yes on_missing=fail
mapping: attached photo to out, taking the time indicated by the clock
12:13
